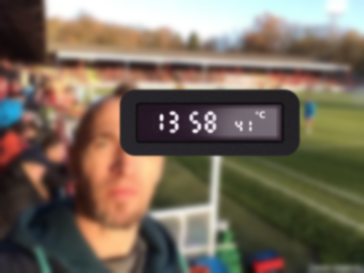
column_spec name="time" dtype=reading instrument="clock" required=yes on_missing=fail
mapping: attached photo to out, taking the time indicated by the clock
13:58
